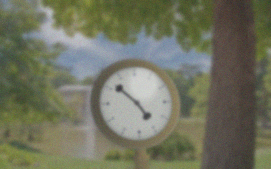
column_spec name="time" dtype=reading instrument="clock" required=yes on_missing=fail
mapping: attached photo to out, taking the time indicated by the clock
4:52
